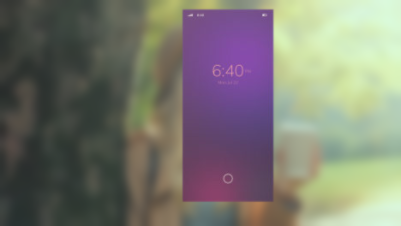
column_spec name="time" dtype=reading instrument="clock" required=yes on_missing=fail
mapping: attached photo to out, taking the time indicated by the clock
6:40
